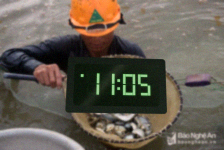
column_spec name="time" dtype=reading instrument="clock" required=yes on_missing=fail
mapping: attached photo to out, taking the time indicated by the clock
11:05
